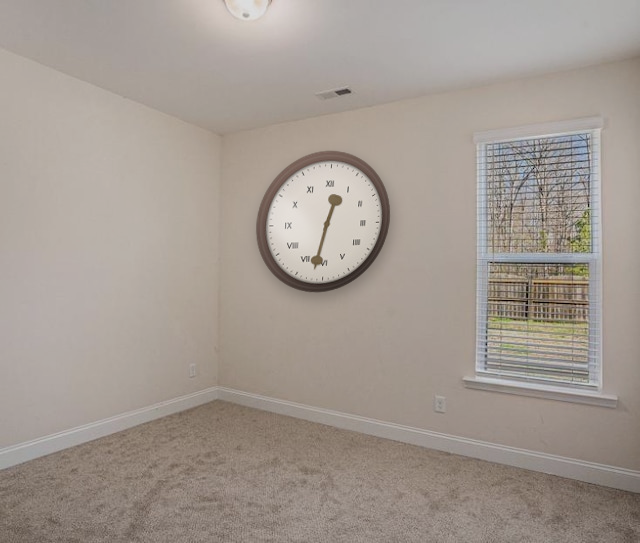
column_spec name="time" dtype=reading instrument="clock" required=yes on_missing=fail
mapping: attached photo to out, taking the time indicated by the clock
12:32
